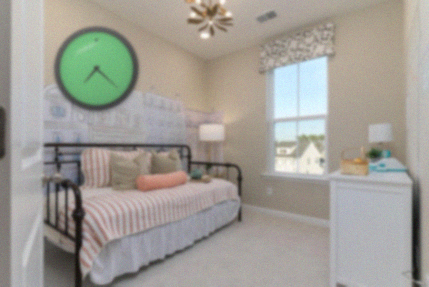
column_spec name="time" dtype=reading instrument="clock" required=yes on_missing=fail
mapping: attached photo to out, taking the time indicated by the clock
7:22
